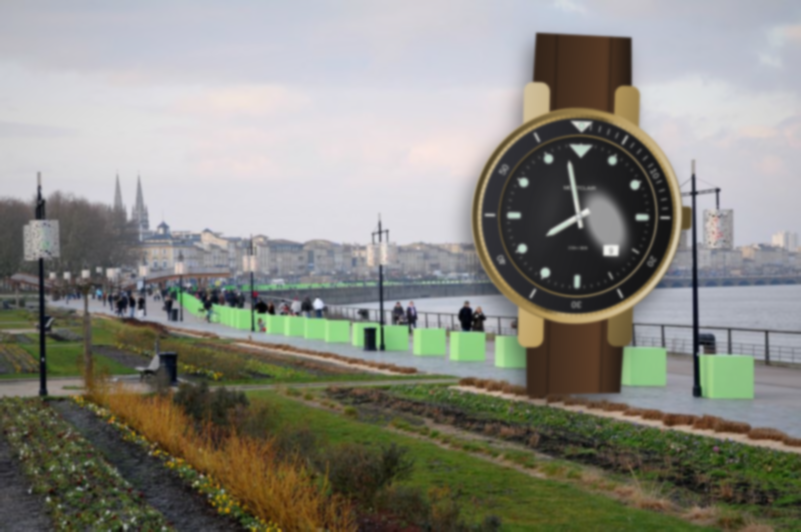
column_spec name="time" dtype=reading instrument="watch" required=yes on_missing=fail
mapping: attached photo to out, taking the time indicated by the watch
7:58
